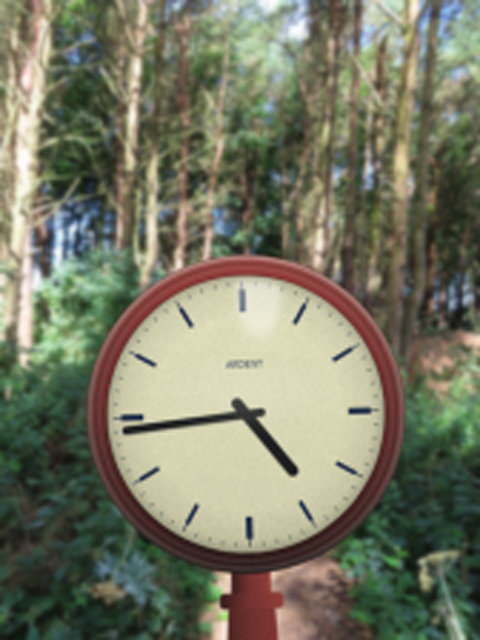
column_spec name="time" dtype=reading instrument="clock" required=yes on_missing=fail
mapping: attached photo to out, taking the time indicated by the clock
4:44
